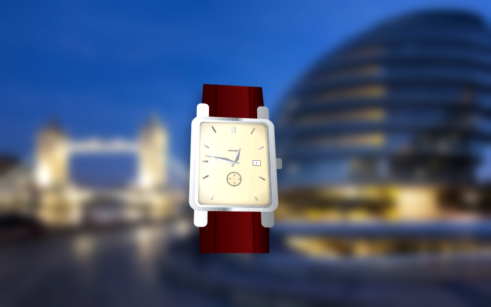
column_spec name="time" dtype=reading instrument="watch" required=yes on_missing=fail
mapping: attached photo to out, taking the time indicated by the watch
12:47
